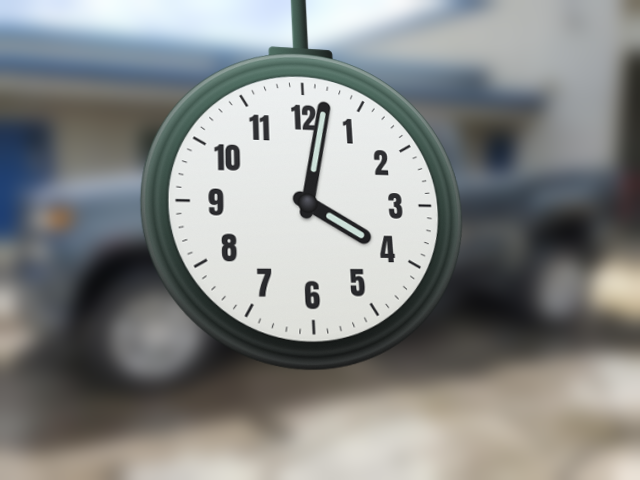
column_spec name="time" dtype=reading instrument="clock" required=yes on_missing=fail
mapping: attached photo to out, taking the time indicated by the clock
4:02
